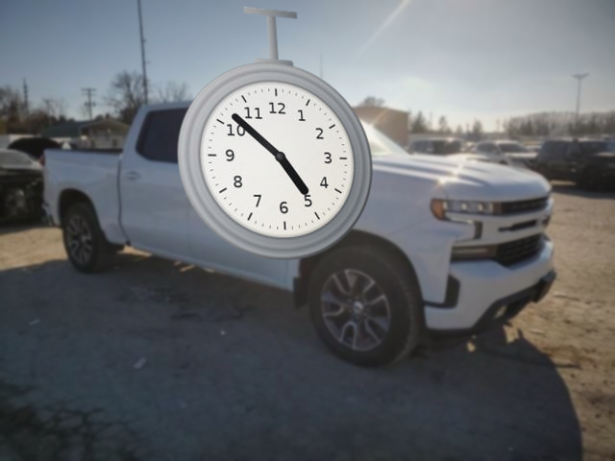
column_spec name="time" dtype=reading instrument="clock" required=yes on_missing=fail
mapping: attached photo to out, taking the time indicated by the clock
4:52
